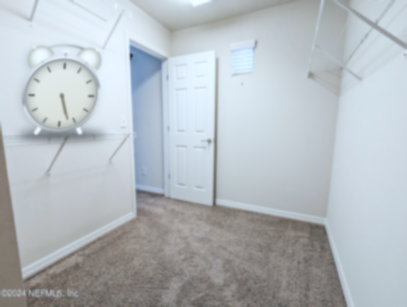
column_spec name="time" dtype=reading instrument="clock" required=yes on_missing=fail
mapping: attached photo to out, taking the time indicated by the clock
5:27
